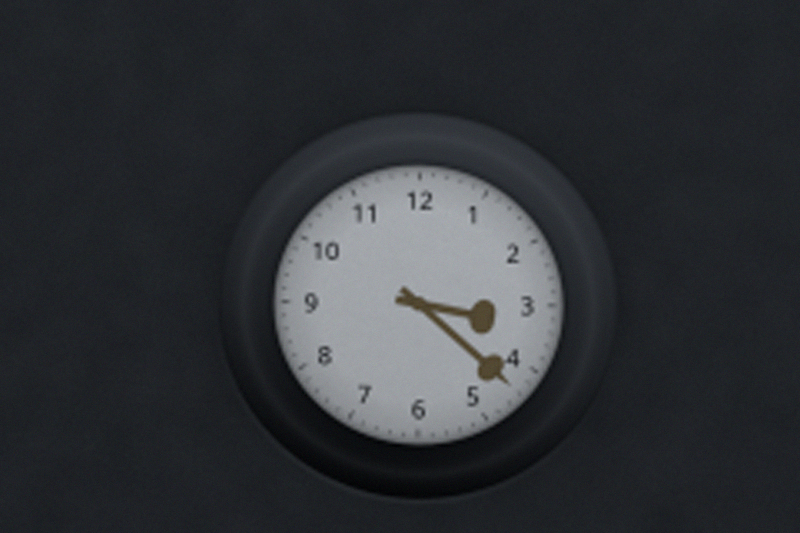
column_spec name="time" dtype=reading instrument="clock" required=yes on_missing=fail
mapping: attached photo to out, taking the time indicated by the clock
3:22
